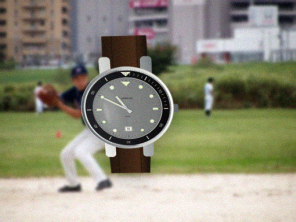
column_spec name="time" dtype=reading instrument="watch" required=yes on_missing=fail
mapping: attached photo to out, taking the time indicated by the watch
10:50
